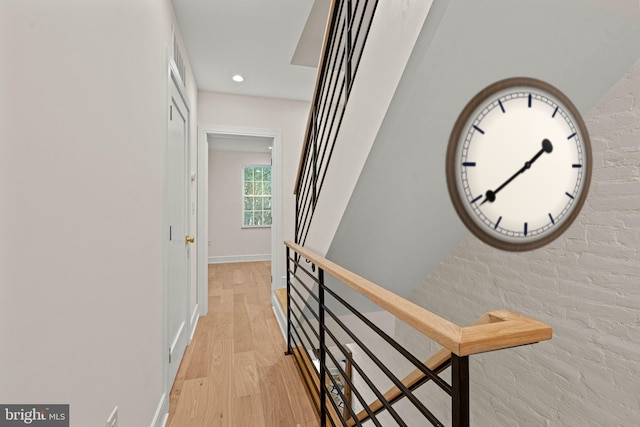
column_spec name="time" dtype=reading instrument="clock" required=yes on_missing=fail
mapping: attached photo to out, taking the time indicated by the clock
1:39
